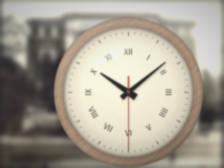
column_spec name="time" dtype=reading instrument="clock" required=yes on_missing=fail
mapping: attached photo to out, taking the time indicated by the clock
10:08:30
